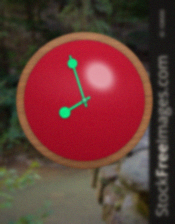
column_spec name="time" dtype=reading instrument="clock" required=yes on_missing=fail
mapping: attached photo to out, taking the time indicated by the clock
7:57
